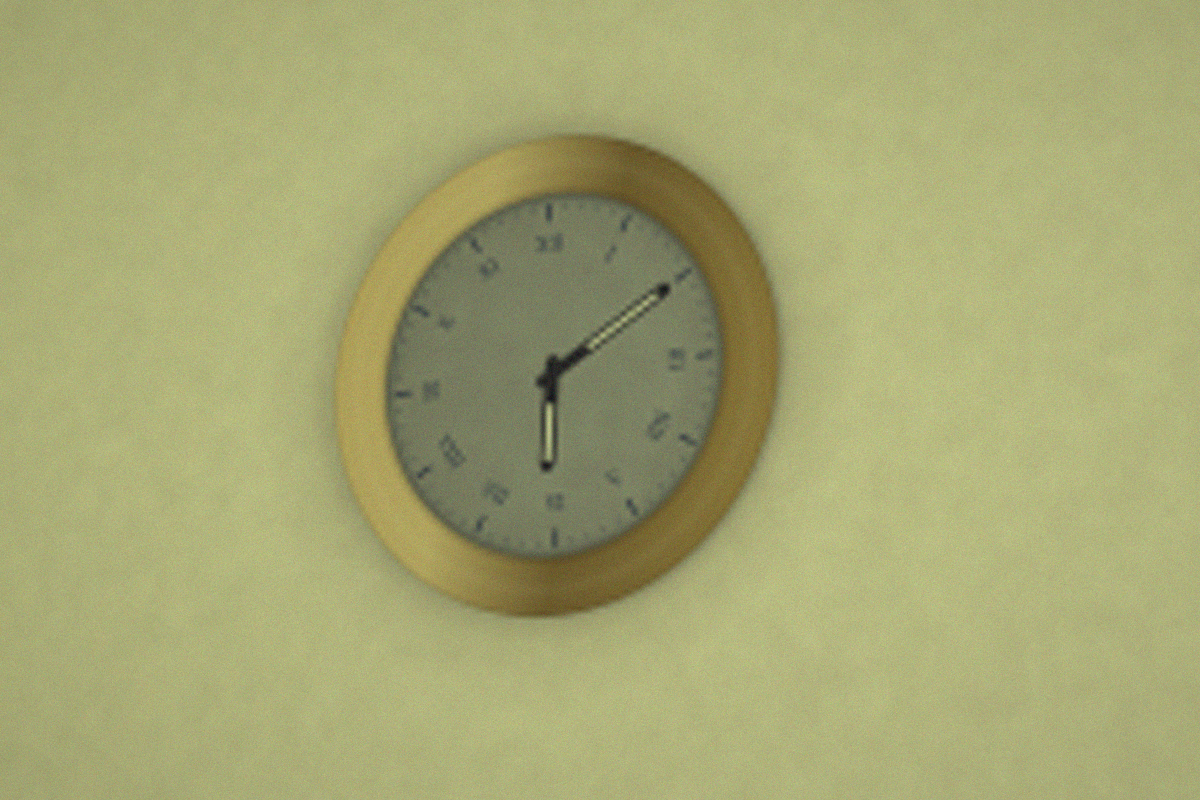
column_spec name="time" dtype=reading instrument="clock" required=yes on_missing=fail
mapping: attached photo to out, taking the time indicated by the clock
6:10
